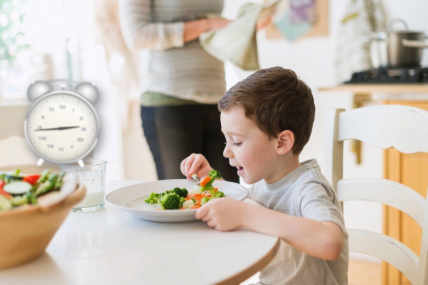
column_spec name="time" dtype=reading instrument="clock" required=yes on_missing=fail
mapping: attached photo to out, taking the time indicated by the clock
2:44
